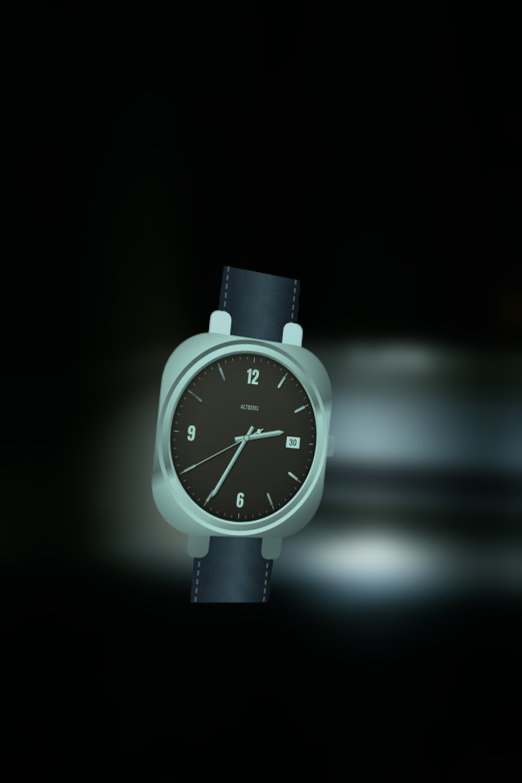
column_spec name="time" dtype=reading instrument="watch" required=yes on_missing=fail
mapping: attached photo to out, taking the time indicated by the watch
2:34:40
